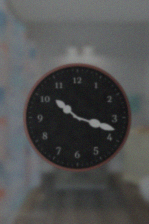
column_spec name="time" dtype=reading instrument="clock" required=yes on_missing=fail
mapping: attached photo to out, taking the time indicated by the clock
10:18
